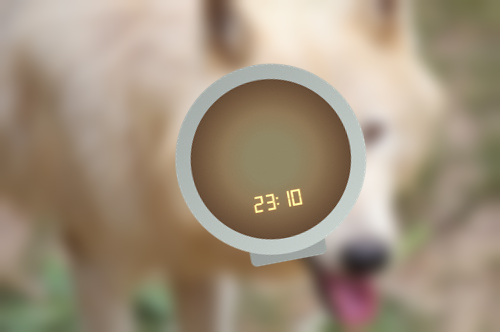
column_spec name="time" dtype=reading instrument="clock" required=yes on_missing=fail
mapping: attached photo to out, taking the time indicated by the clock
23:10
